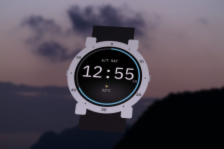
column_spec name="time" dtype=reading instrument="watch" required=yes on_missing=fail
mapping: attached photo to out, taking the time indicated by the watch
12:55
